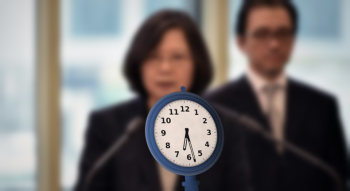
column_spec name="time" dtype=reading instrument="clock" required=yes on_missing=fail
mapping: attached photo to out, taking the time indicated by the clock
6:28
